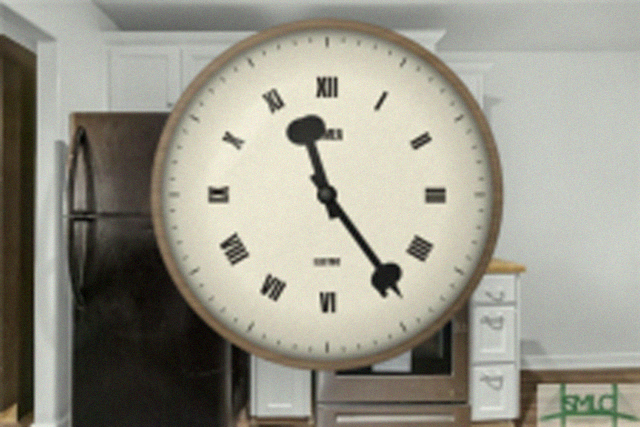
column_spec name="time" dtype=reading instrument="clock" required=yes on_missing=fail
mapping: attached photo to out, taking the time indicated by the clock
11:24
